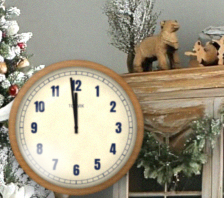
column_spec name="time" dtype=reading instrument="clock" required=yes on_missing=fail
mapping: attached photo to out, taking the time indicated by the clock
11:59
